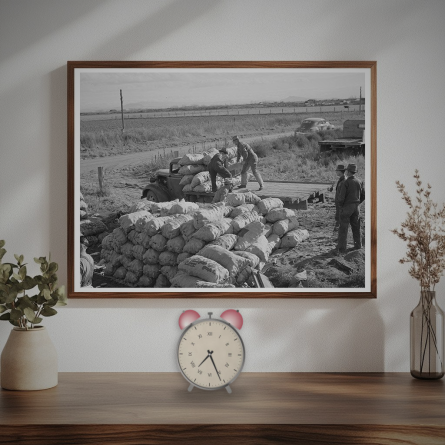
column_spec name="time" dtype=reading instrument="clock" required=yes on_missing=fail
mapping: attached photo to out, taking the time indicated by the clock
7:26
